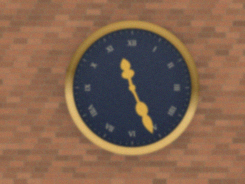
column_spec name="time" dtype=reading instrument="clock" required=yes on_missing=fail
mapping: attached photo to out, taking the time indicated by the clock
11:26
